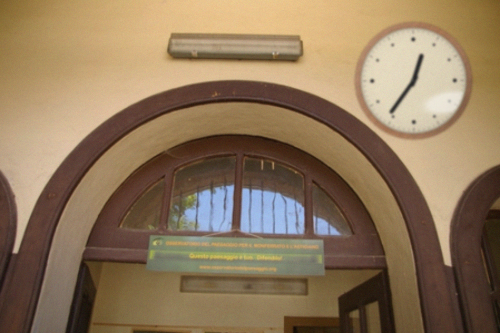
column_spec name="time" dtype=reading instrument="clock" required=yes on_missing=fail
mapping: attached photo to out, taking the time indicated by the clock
12:36
